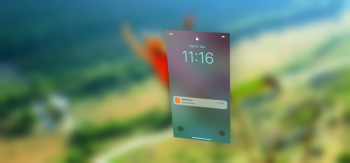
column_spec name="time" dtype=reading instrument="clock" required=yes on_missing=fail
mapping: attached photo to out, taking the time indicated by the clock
11:16
